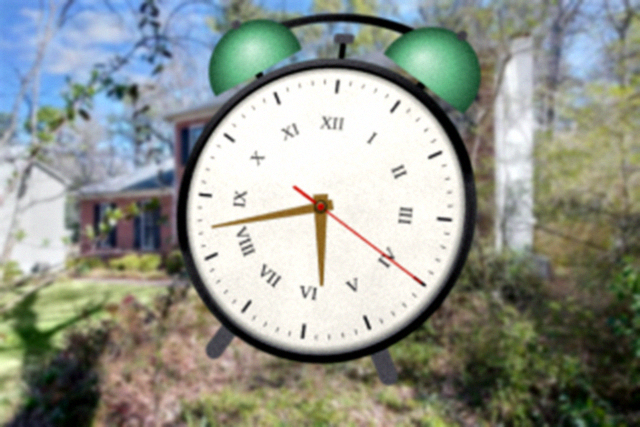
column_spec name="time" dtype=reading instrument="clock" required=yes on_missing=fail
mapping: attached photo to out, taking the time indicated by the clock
5:42:20
